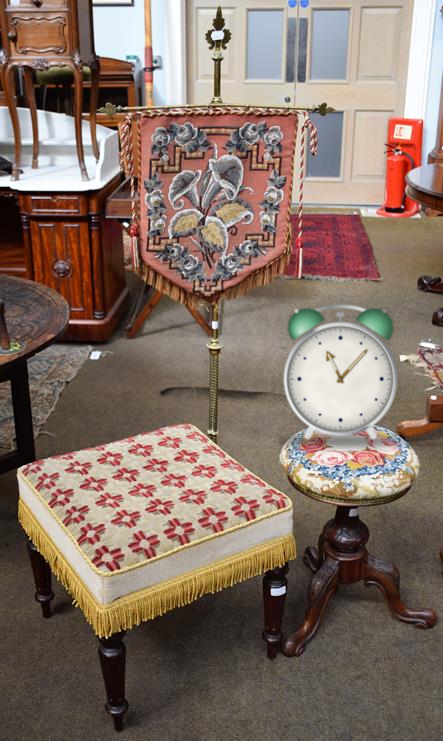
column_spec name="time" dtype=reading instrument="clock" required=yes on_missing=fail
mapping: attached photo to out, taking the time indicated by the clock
11:07
